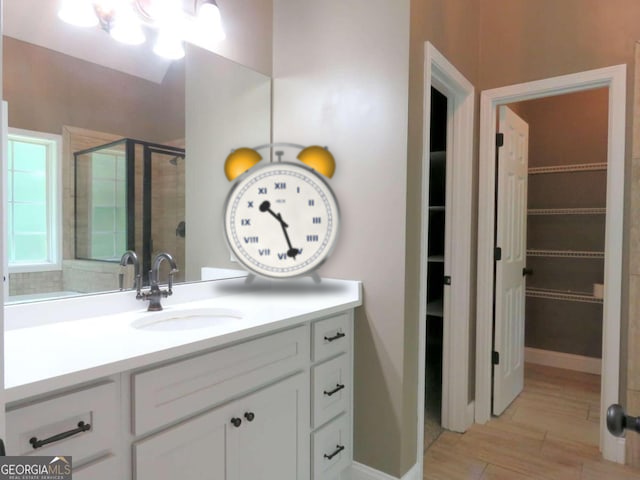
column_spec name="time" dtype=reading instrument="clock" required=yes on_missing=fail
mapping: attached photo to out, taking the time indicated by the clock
10:27
